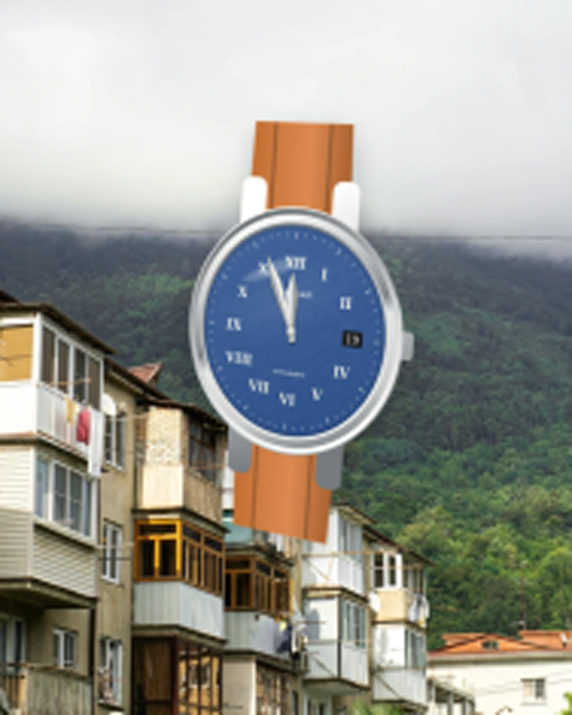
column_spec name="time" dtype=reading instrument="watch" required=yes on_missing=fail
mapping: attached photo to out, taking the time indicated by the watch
11:56
